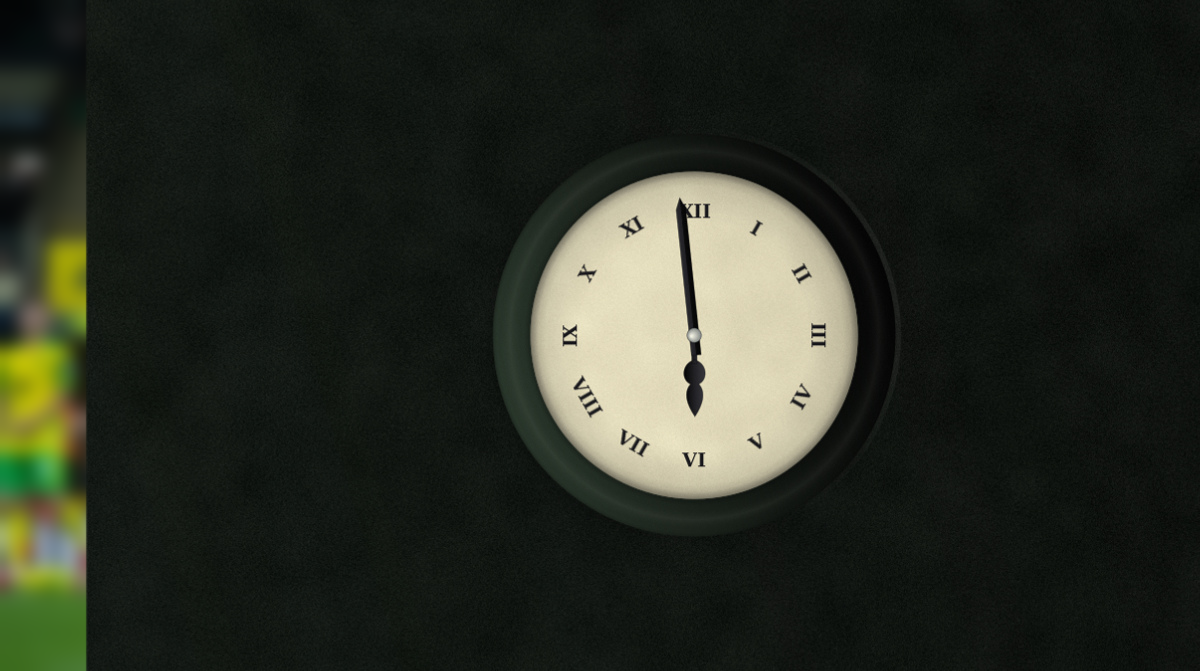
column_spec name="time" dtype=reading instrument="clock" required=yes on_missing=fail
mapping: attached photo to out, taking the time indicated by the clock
5:59
